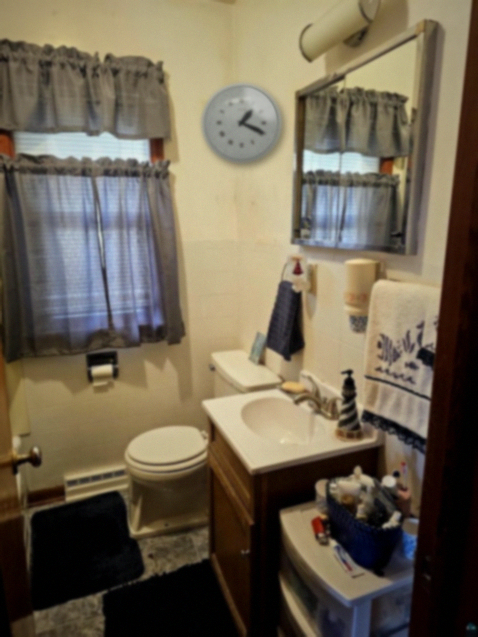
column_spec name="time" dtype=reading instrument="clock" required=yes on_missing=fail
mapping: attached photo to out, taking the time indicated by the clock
1:19
